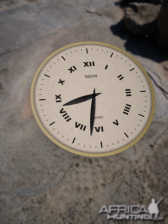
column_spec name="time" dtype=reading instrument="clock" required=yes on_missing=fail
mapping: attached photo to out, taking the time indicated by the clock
8:32
